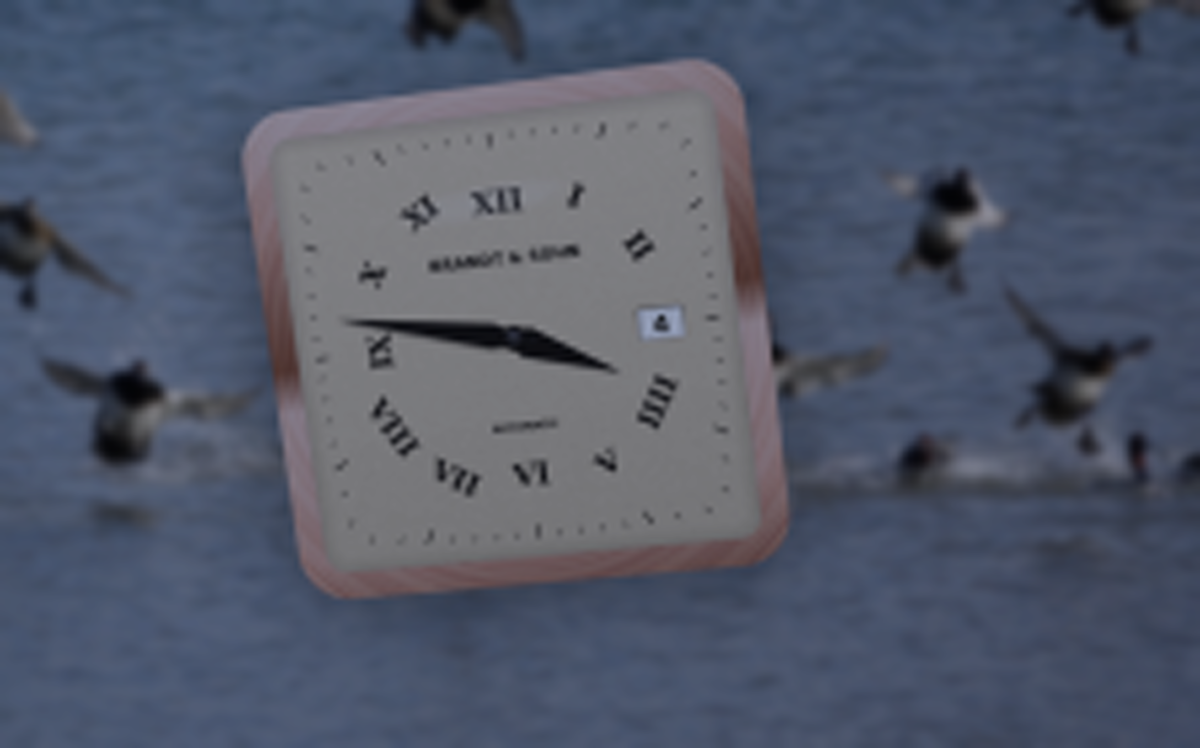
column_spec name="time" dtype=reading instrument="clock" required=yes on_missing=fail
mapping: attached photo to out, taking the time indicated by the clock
3:47
